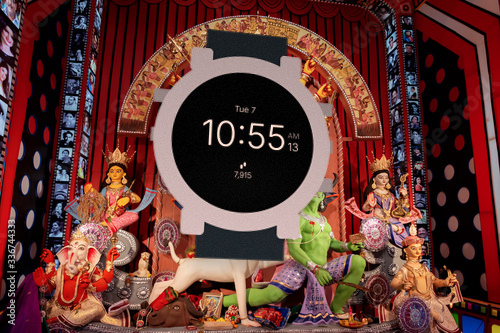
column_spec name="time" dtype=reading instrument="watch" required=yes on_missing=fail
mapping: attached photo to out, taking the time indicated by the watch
10:55:13
